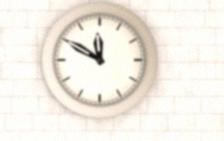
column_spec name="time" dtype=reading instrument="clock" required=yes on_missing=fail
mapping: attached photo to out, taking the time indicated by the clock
11:50
